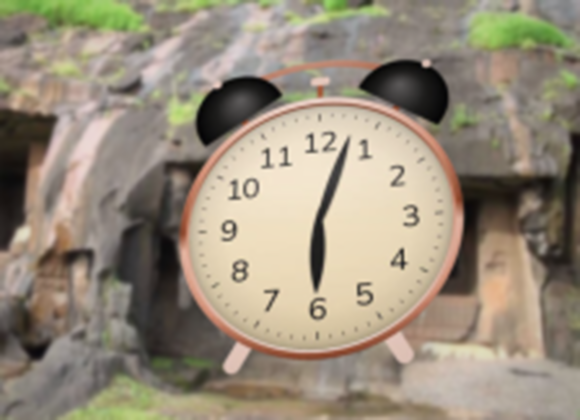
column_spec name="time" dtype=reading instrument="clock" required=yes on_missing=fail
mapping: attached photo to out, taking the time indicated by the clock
6:03
